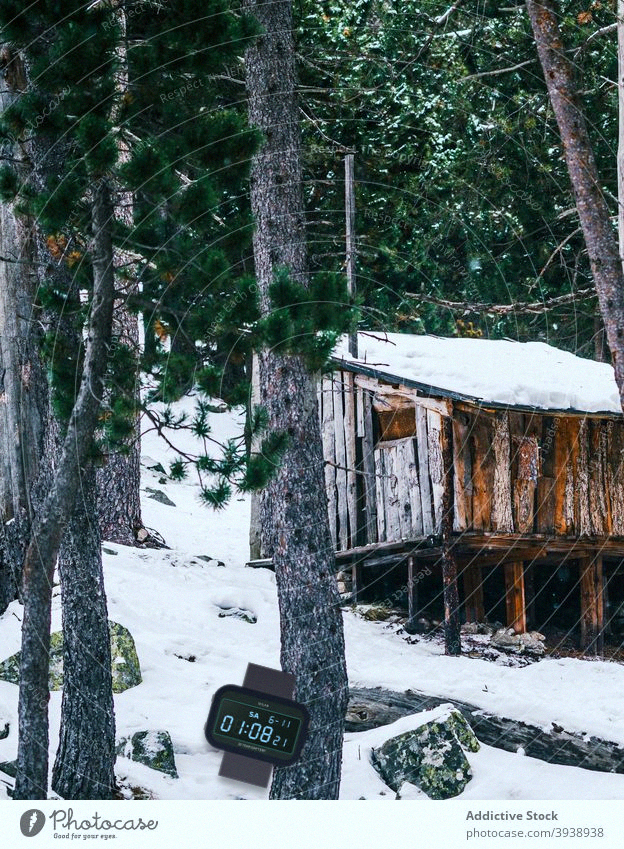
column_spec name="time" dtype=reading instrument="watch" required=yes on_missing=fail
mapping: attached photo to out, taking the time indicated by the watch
1:08:21
